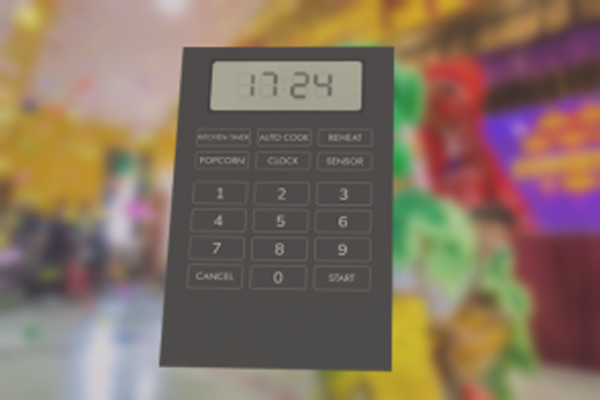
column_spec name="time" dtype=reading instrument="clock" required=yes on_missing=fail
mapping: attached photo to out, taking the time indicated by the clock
17:24
